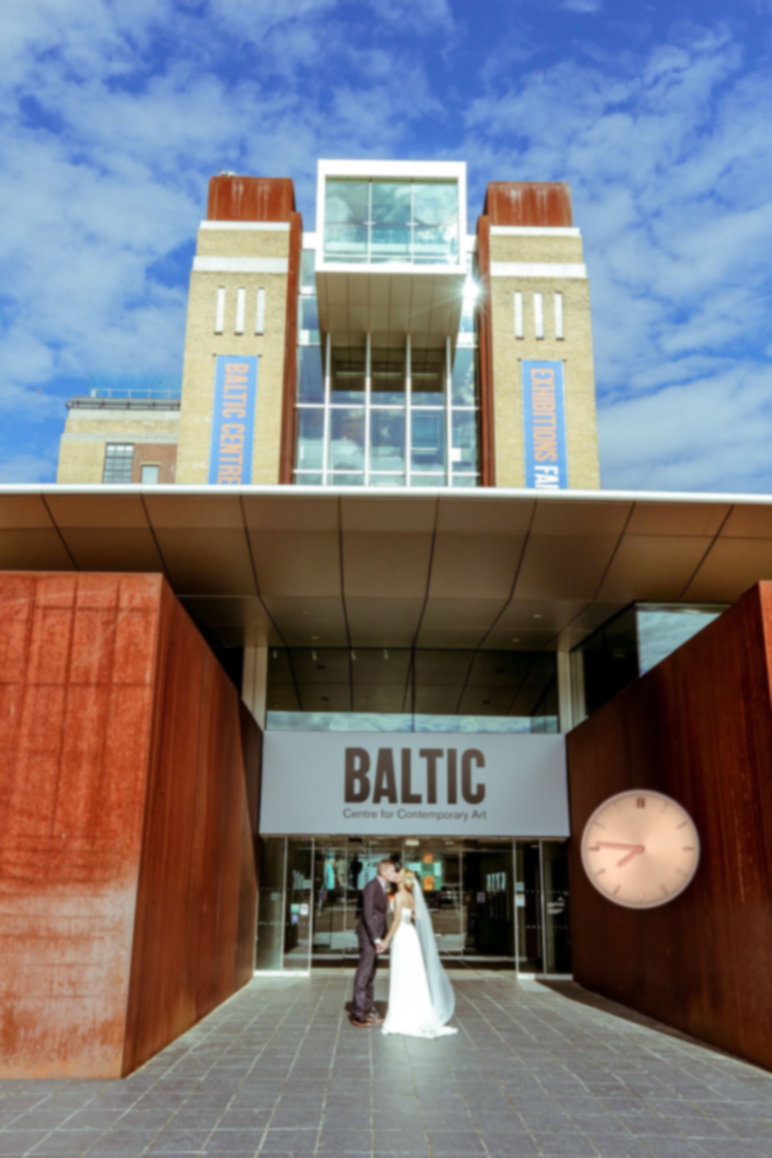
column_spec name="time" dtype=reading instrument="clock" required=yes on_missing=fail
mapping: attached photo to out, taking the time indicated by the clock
7:46
